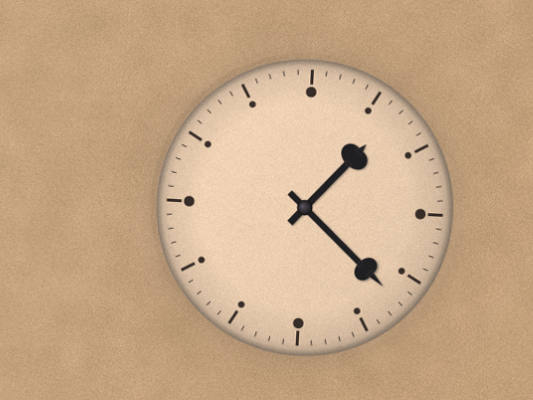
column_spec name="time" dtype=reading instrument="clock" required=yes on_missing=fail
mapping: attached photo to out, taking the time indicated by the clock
1:22
